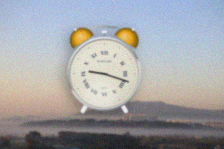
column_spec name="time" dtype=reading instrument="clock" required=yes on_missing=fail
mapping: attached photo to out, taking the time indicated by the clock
9:18
